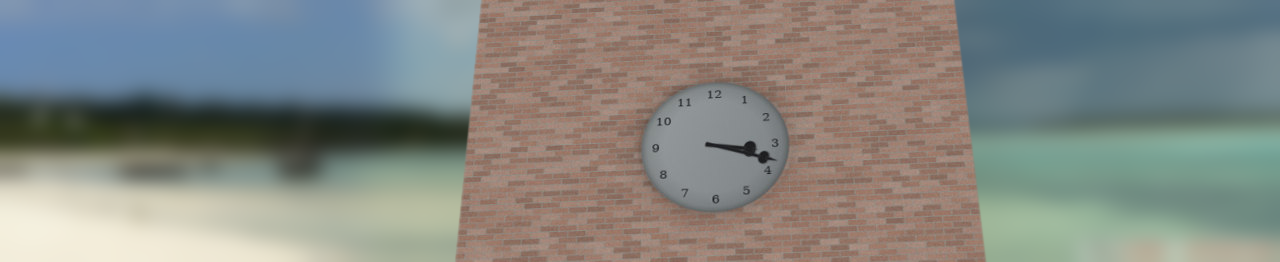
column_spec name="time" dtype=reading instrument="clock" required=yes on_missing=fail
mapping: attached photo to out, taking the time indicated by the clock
3:18
